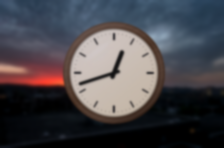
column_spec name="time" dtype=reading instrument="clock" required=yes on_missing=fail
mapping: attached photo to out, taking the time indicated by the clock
12:42
